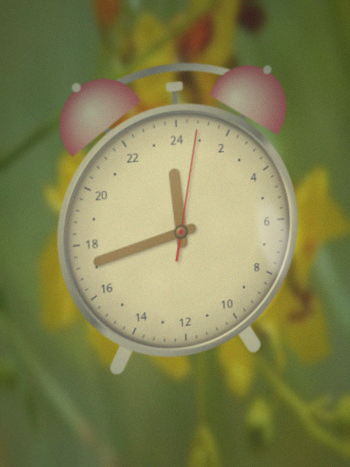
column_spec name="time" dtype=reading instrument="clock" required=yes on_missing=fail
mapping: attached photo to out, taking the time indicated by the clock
23:43:02
